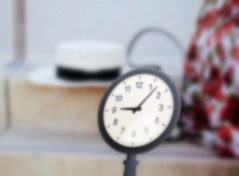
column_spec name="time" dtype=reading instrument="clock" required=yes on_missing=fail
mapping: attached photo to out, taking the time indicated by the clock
9:07
